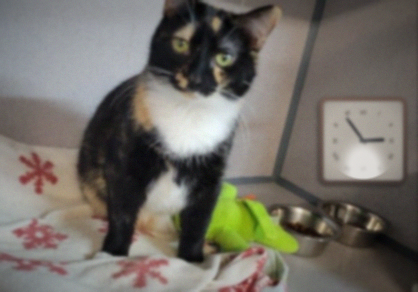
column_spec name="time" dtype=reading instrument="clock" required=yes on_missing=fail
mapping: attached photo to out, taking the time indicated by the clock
2:54
